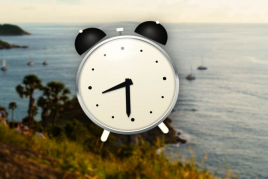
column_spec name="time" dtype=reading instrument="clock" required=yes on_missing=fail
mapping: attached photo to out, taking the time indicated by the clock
8:31
